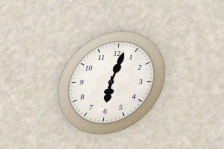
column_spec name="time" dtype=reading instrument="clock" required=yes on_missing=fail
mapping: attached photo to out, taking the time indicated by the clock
6:02
